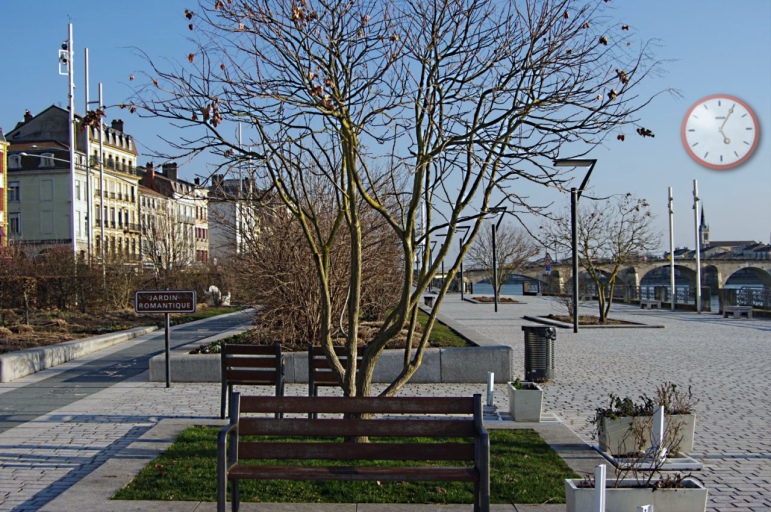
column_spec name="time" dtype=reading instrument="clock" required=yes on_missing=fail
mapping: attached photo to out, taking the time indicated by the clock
5:05
